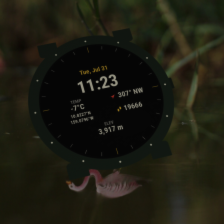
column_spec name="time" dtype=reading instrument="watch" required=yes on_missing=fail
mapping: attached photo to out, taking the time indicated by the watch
11:23
